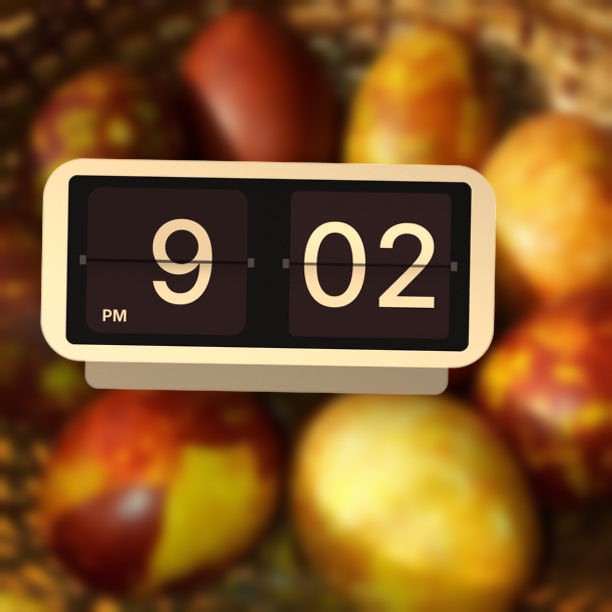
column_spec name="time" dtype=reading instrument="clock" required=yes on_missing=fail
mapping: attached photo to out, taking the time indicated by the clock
9:02
